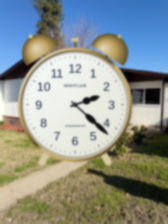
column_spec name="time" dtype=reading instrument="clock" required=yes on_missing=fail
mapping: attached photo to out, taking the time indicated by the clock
2:22
